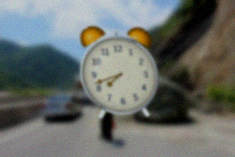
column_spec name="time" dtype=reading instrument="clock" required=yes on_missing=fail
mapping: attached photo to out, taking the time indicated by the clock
7:42
